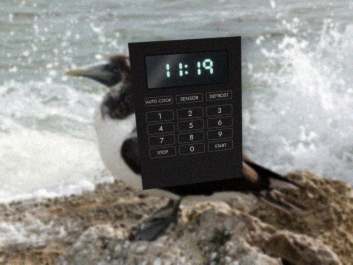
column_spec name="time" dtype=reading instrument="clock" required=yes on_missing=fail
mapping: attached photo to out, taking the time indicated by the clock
11:19
